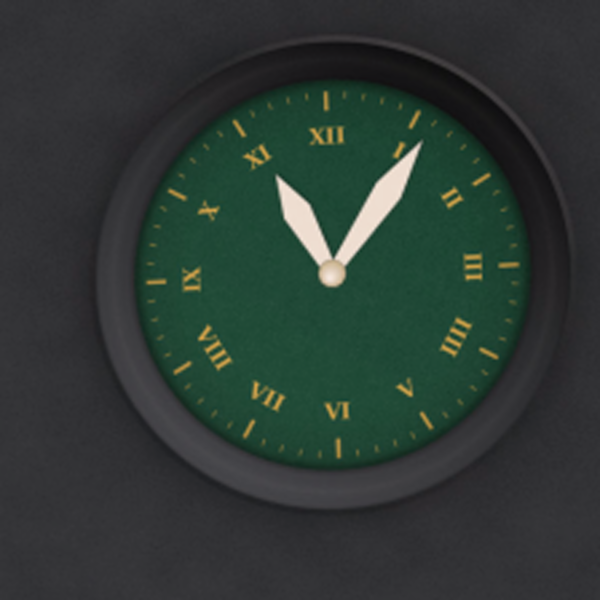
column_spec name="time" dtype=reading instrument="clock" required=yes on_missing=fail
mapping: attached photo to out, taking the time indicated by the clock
11:06
